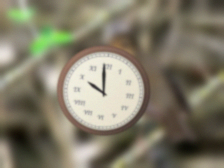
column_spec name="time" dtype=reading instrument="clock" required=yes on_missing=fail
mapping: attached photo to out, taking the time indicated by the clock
9:59
